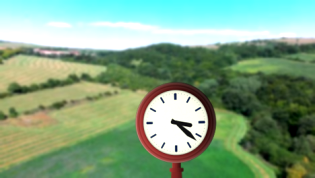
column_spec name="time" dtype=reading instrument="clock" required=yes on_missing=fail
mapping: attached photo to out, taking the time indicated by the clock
3:22
